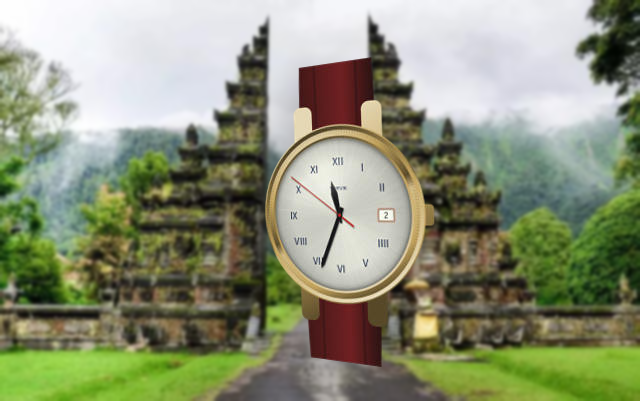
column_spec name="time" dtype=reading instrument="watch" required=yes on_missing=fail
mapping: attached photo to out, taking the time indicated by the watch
11:33:51
